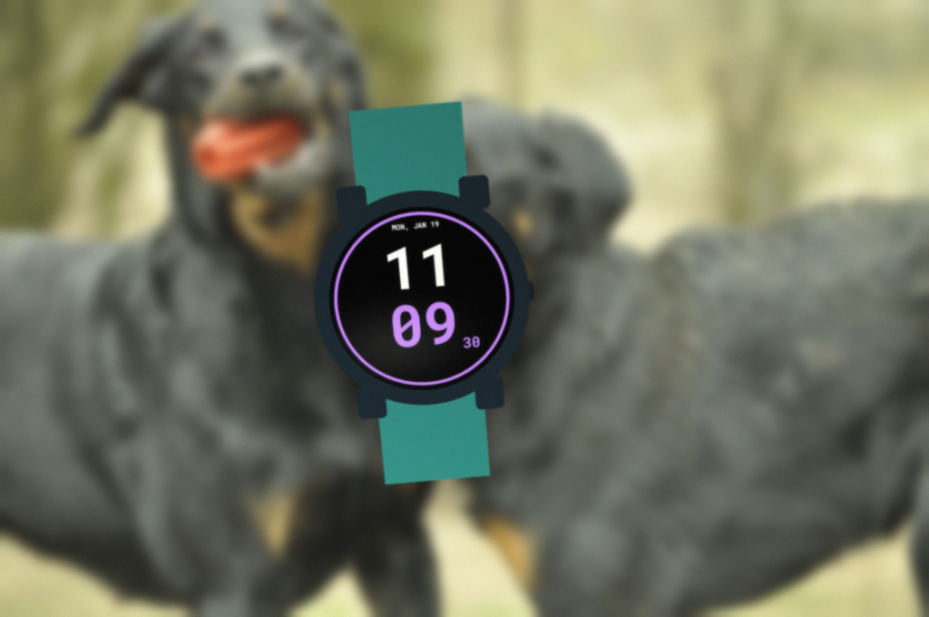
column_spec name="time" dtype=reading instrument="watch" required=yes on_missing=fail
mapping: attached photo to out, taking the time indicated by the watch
11:09:30
